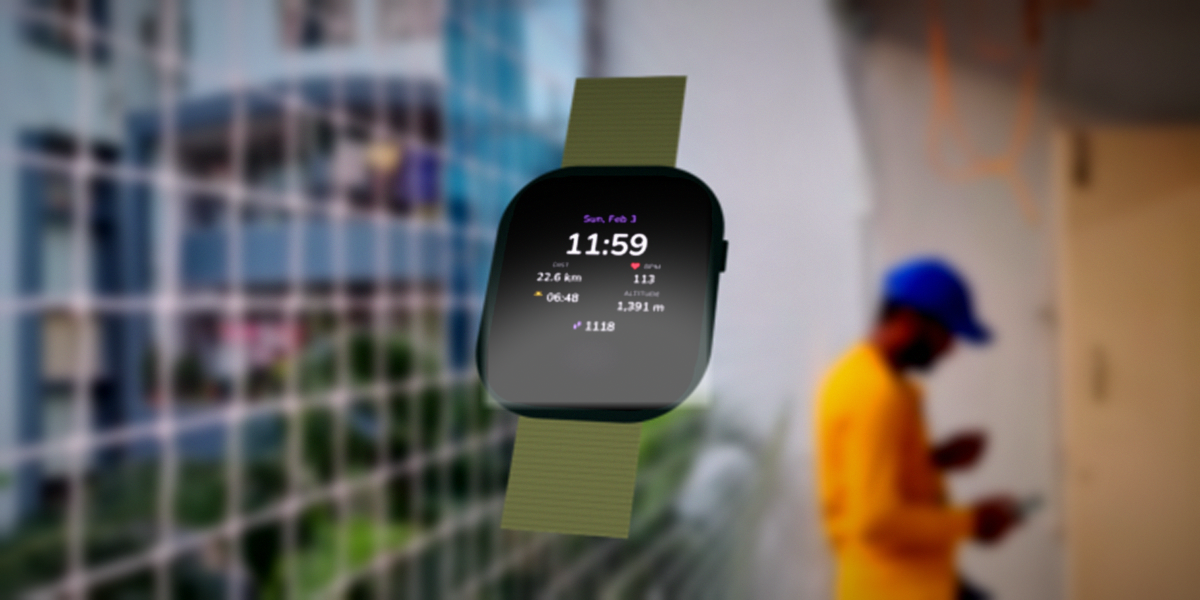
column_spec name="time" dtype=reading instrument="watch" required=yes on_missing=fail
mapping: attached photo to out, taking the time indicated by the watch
11:59
